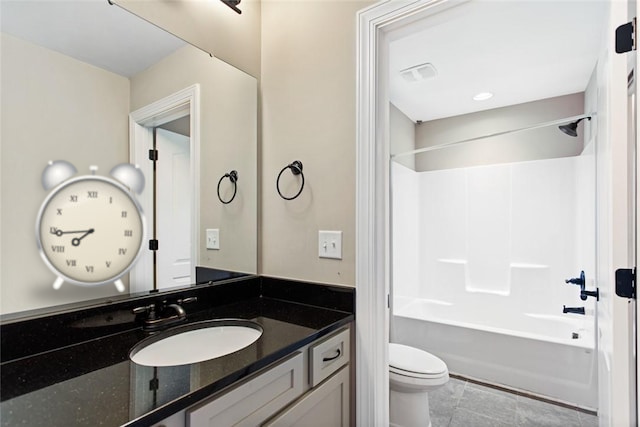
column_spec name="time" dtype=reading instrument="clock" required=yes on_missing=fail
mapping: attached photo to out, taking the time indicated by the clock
7:44
